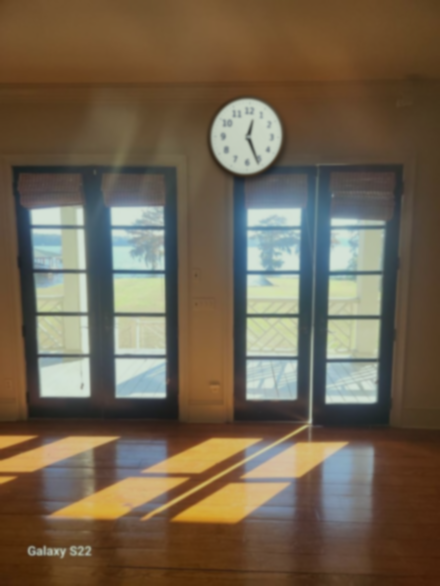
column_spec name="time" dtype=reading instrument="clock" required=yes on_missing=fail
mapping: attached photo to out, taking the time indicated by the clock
12:26
